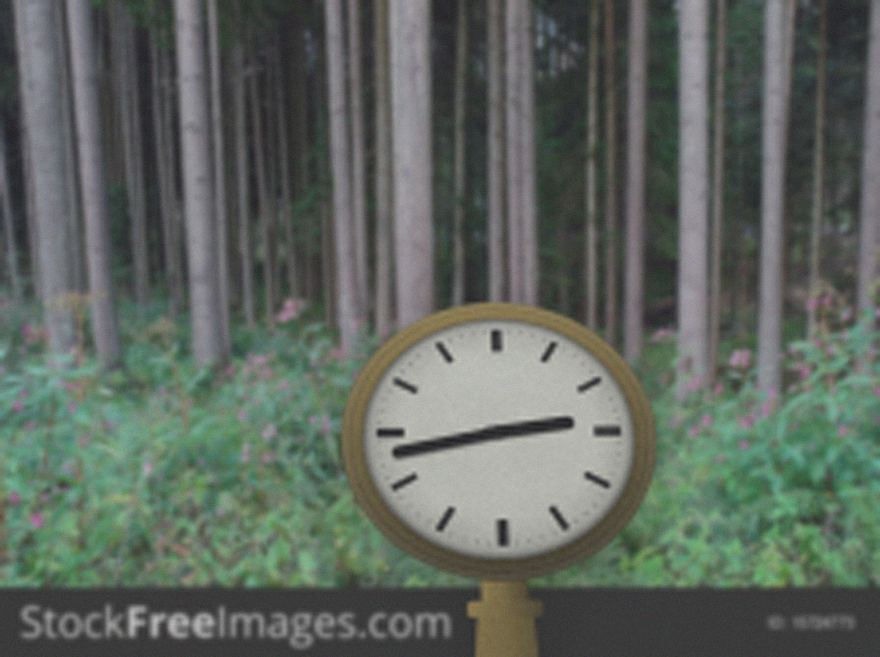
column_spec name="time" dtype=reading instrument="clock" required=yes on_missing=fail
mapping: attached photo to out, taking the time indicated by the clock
2:43
